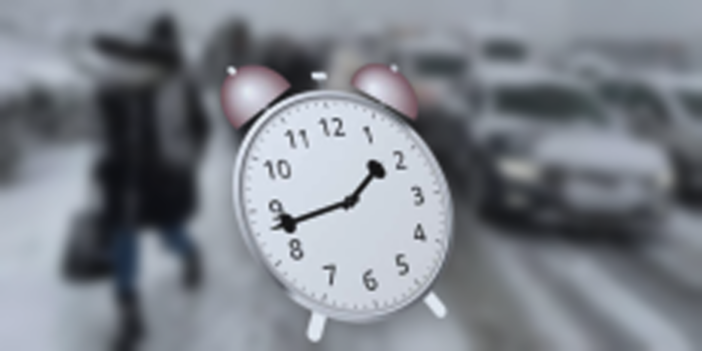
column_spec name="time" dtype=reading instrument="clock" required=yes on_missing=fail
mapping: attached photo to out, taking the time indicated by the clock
1:43
